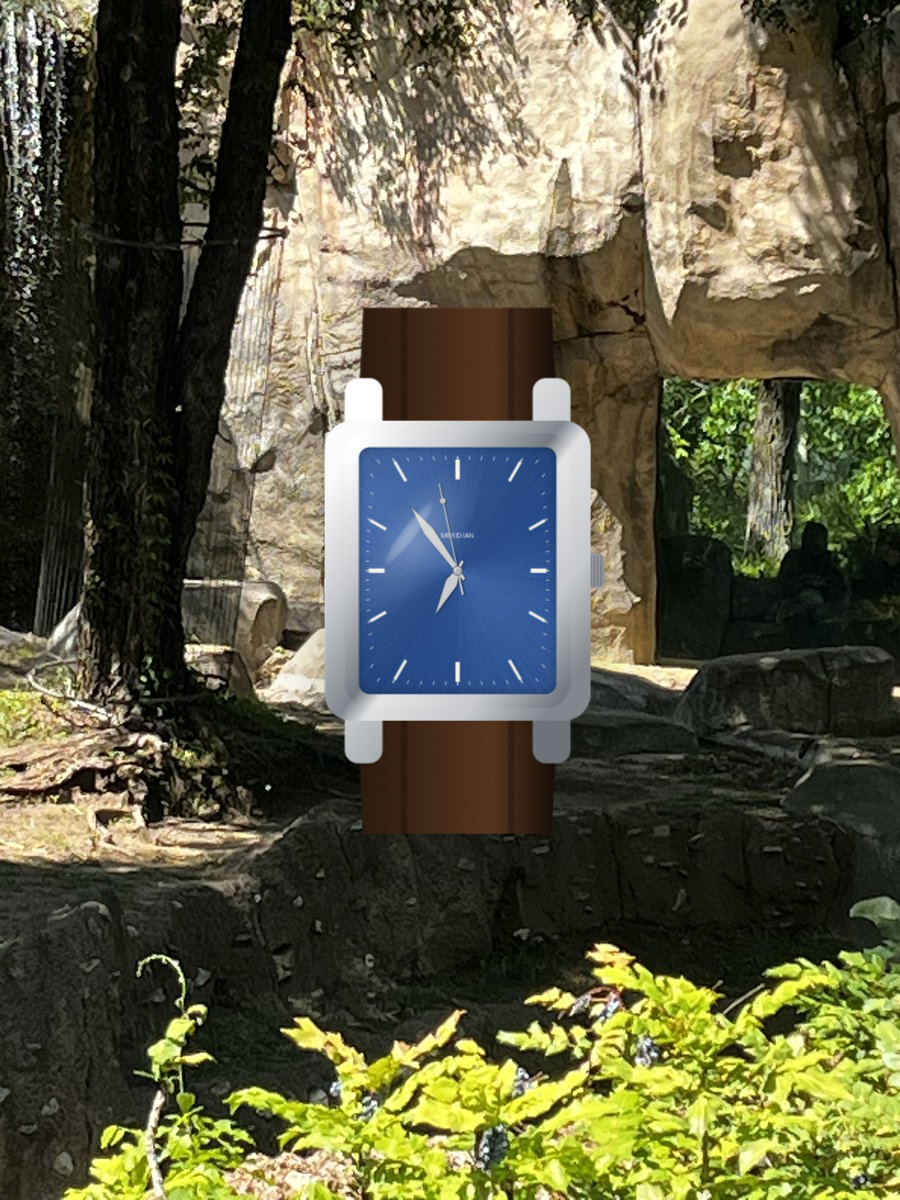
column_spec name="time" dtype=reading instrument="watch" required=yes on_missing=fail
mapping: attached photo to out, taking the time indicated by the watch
6:53:58
